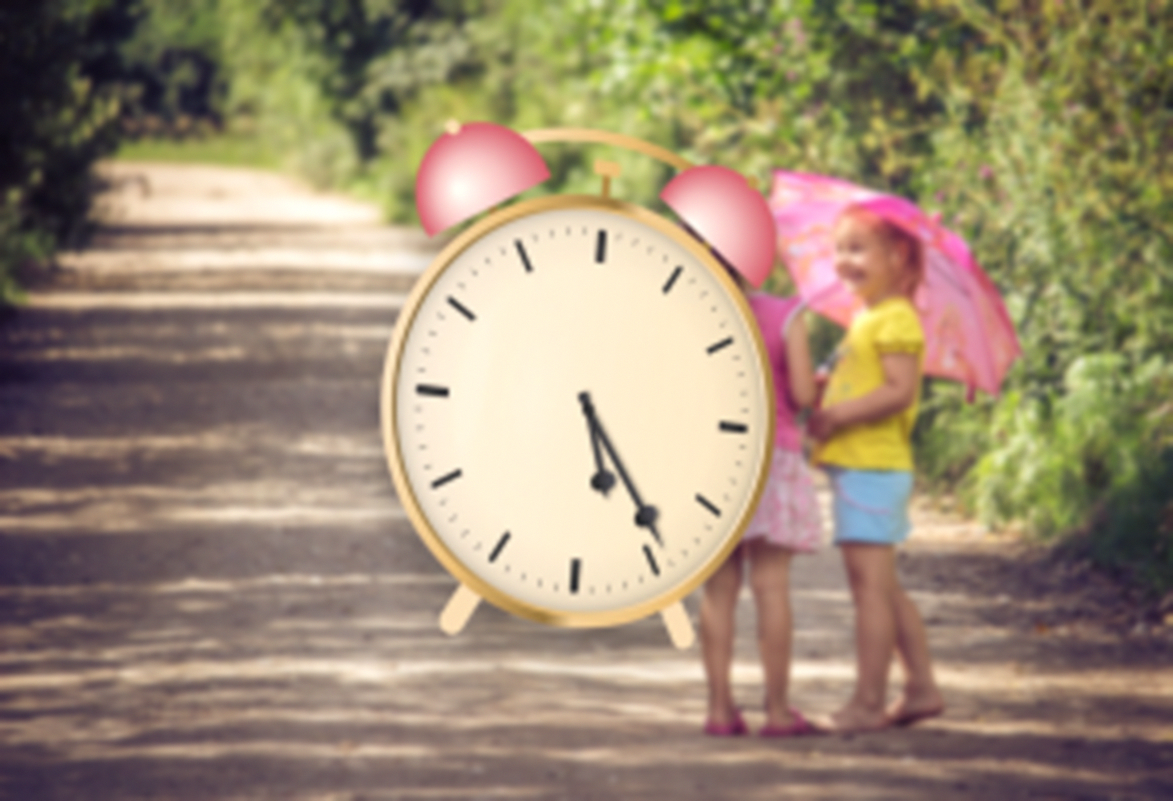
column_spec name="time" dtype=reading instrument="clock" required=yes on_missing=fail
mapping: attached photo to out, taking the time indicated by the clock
5:24
